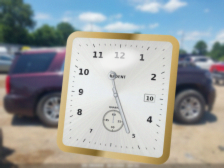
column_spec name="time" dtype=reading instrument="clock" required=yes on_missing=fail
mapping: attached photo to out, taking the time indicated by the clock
11:26
